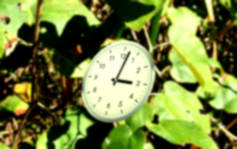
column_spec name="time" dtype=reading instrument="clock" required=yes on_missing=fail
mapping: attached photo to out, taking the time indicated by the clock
3:02
